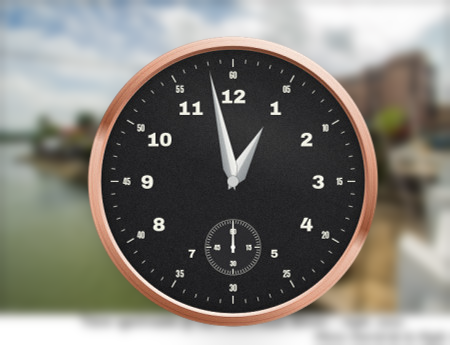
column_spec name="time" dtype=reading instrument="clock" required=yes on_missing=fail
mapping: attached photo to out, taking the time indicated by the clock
12:58
